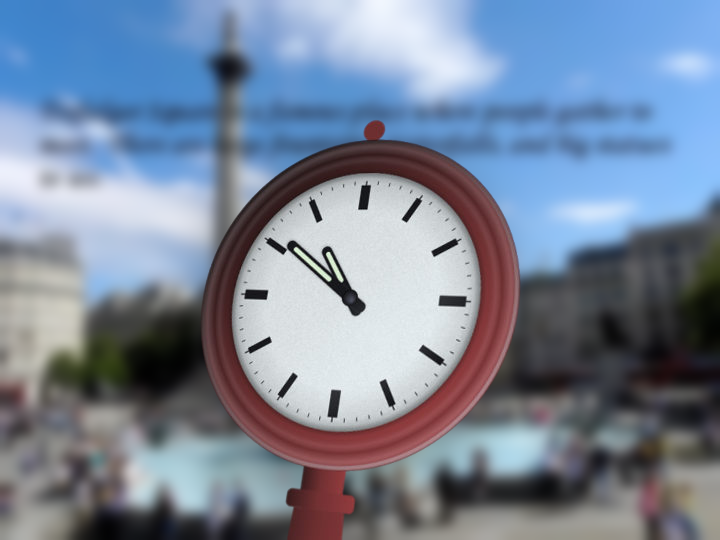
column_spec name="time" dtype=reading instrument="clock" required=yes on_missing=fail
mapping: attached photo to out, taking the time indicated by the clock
10:51
